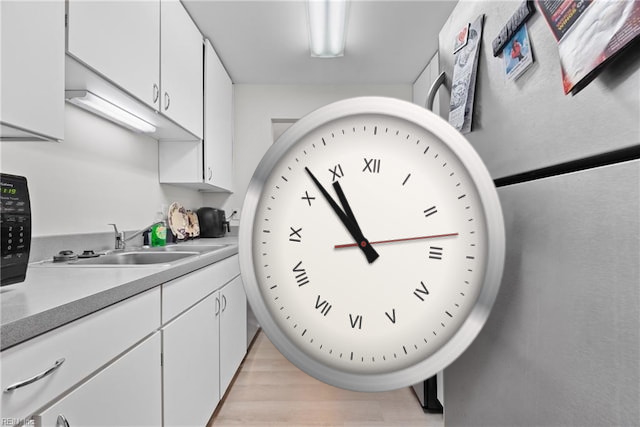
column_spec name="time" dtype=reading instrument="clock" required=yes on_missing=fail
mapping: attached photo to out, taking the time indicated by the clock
10:52:13
